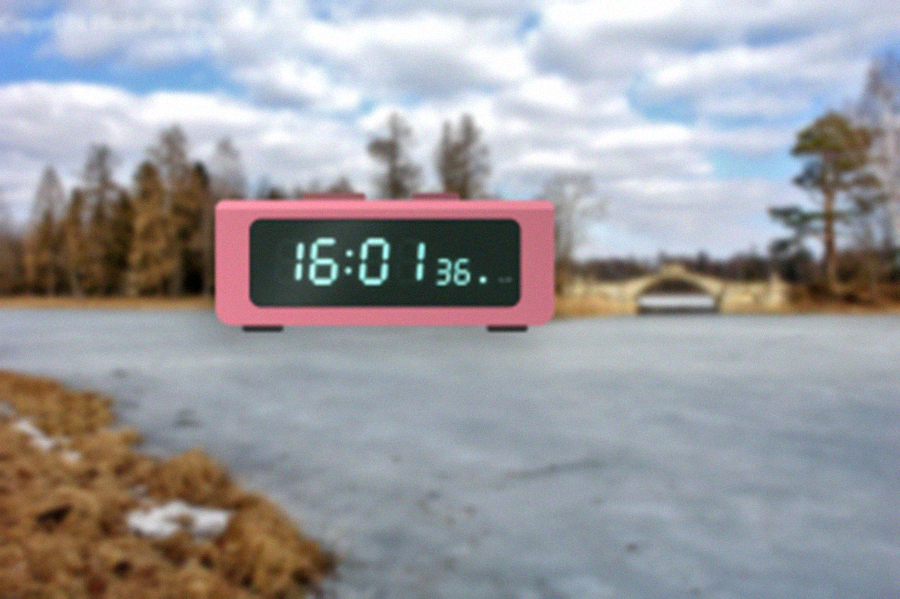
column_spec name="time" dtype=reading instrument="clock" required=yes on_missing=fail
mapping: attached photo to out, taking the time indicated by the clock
16:01:36
